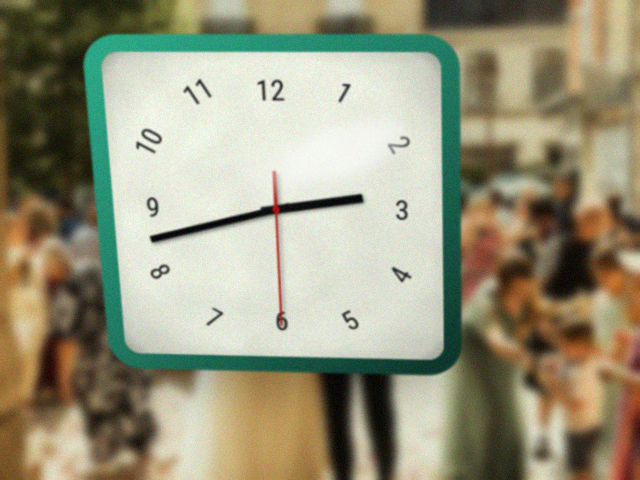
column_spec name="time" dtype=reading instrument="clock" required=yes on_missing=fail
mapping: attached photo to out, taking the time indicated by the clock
2:42:30
